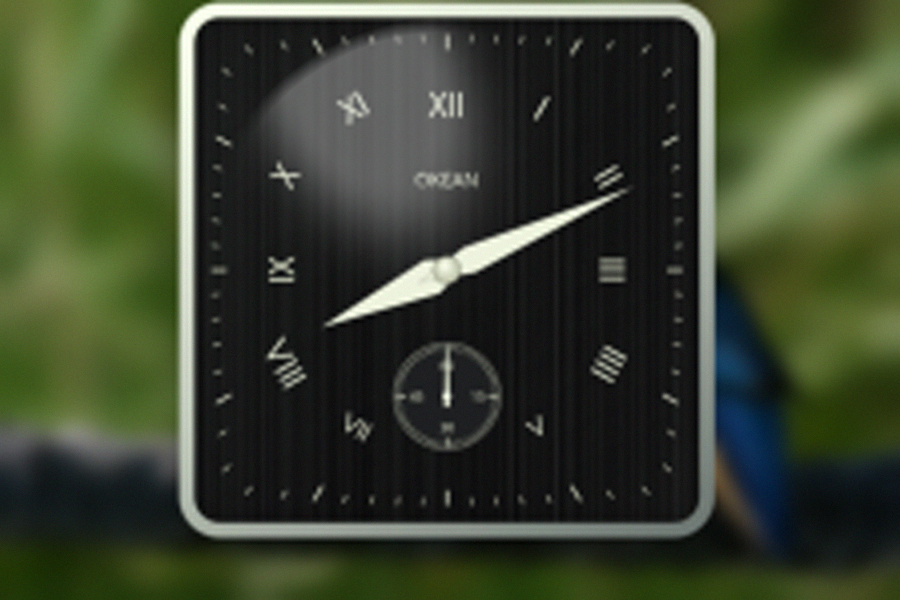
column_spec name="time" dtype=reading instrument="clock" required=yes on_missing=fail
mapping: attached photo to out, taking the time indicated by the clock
8:11
